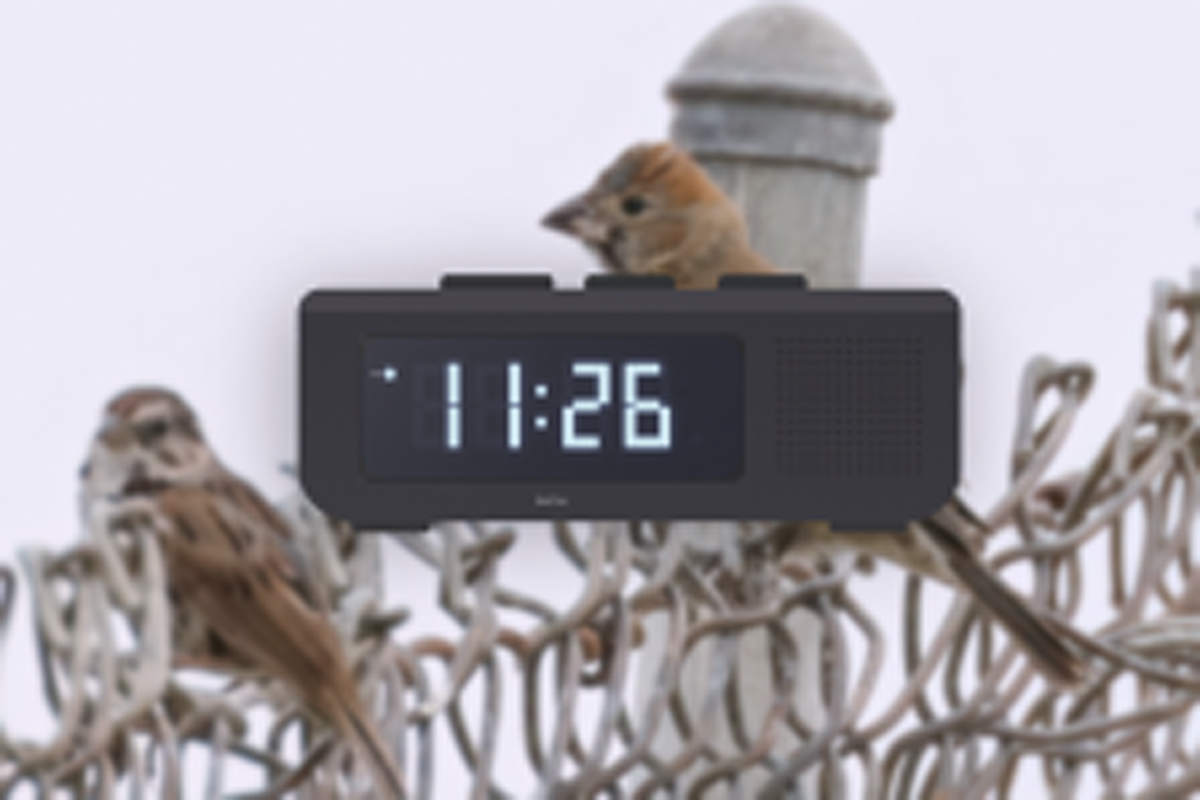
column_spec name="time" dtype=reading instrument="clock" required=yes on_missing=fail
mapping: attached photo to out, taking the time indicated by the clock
11:26
